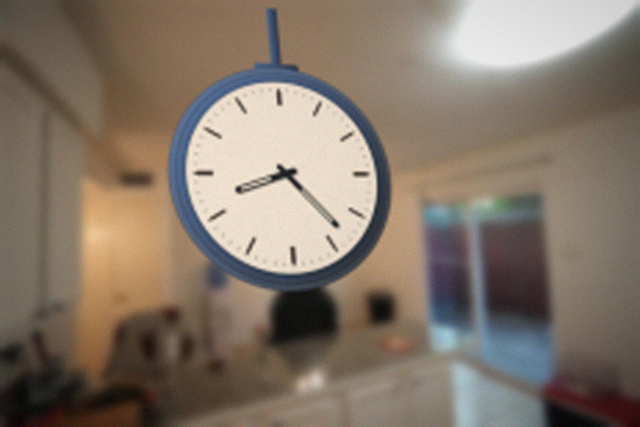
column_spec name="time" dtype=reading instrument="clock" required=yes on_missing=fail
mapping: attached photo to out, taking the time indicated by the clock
8:23
